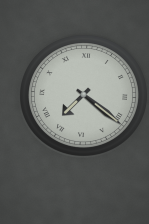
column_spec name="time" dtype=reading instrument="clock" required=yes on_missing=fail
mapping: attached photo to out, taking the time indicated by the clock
7:21
